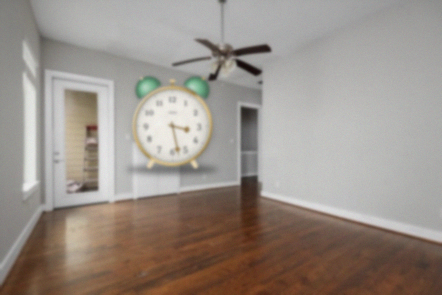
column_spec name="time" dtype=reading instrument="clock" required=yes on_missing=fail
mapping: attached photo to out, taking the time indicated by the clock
3:28
